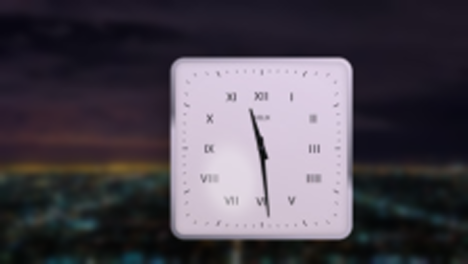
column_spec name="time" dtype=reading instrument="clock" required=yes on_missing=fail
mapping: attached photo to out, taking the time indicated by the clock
11:29
